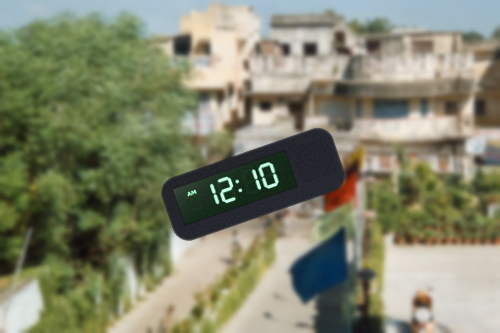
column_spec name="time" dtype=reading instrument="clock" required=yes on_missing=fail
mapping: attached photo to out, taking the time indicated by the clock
12:10
